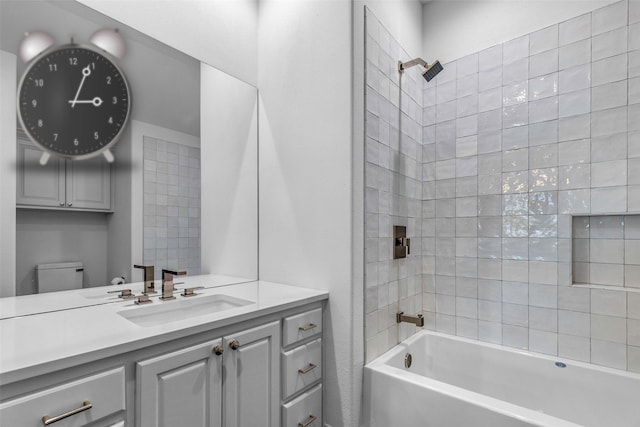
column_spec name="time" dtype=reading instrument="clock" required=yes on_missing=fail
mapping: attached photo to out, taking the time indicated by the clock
3:04
